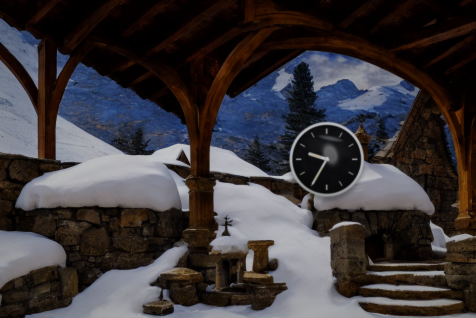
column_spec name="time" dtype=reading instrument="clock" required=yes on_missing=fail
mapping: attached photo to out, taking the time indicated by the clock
9:35
